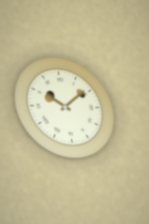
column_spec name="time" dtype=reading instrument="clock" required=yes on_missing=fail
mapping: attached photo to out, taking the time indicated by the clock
10:09
